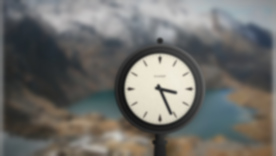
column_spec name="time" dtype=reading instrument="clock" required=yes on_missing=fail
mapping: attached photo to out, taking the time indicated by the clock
3:26
